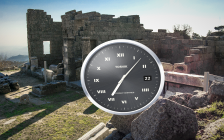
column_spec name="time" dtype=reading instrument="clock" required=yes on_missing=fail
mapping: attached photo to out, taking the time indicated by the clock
7:07
